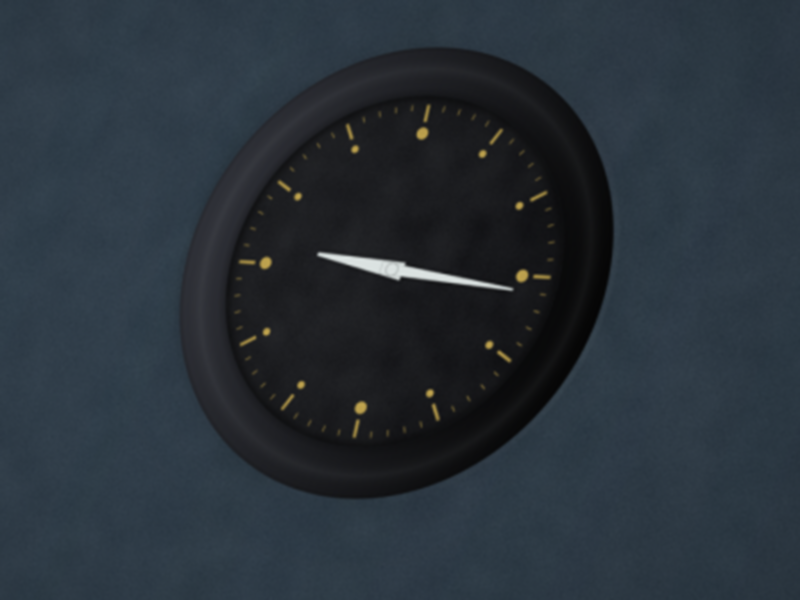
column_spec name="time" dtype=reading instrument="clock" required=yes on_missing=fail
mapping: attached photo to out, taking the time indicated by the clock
9:16
